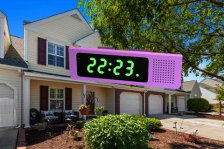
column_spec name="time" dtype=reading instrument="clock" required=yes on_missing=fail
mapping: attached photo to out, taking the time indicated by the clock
22:23
